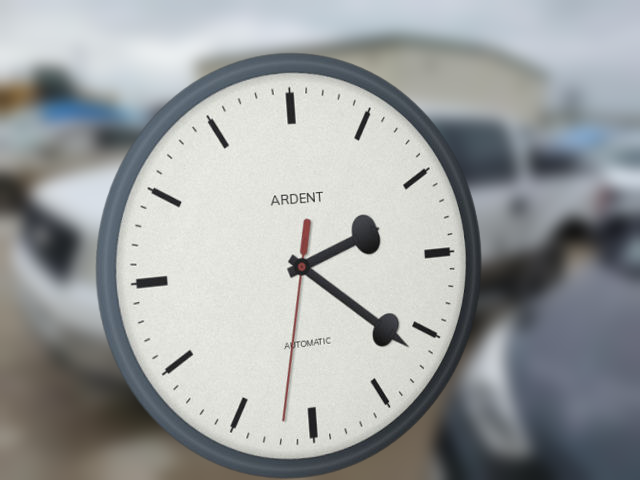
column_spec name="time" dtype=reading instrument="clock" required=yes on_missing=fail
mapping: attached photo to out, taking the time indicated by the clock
2:21:32
